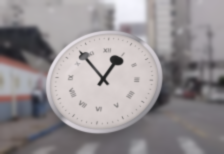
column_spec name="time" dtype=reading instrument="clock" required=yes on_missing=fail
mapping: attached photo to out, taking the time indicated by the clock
12:53
